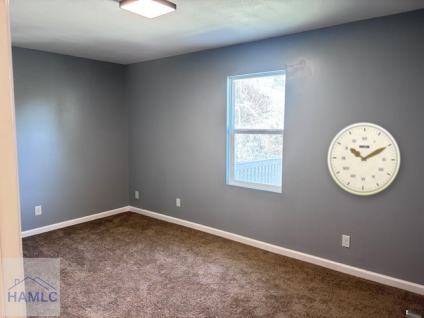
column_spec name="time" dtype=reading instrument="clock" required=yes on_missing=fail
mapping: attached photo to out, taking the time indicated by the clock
10:10
